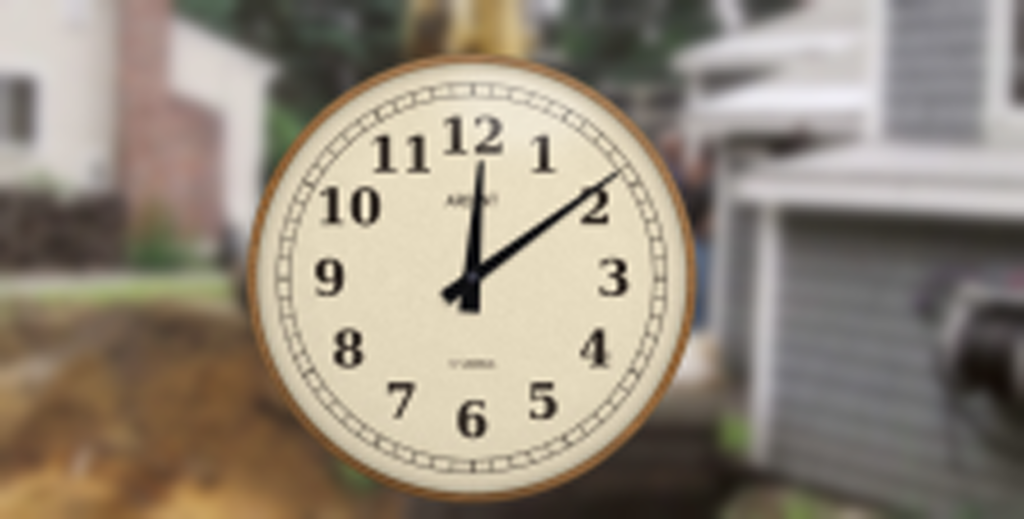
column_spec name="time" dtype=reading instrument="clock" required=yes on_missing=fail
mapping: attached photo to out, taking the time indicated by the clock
12:09
